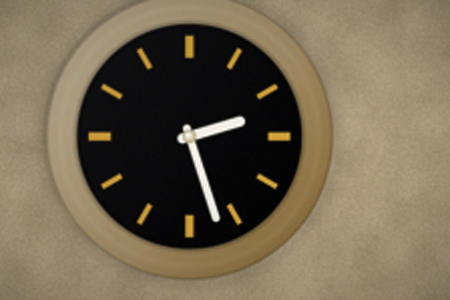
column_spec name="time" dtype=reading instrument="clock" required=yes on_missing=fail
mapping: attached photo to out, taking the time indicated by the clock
2:27
